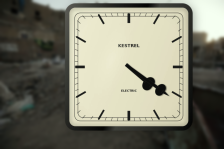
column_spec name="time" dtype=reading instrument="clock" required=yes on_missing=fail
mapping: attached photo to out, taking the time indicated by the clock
4:21
